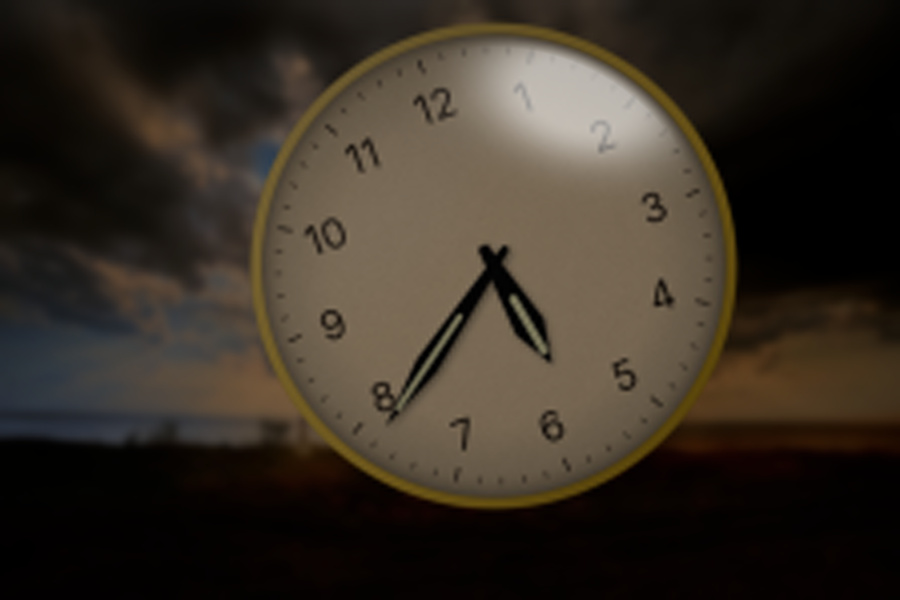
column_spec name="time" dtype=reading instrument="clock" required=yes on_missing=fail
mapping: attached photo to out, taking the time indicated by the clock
5:39
